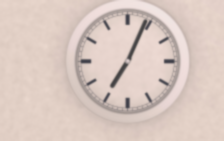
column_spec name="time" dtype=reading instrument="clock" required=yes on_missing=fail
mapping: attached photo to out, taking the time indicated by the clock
7:04
